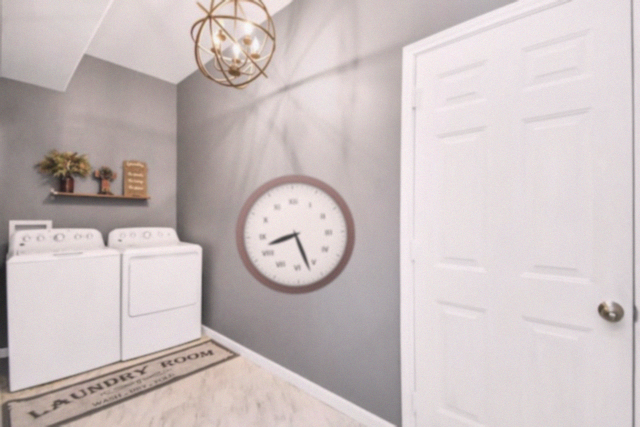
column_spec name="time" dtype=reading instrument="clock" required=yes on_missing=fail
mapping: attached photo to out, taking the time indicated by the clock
8:27
